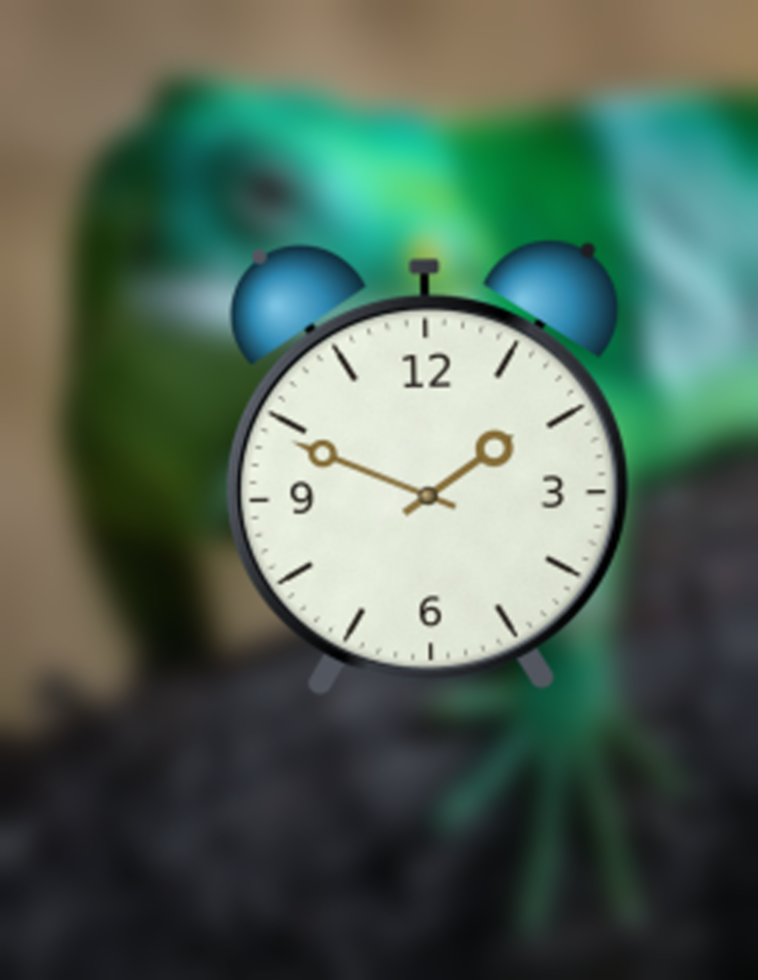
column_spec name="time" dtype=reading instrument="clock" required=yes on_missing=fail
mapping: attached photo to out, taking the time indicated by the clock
1:49
